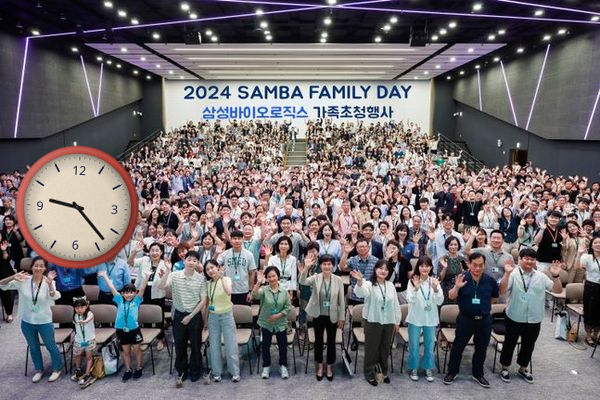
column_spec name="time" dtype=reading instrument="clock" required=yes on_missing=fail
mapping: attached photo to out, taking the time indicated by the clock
9:23
